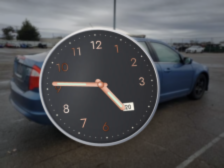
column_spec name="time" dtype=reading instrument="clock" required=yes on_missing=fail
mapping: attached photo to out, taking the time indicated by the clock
4:46
